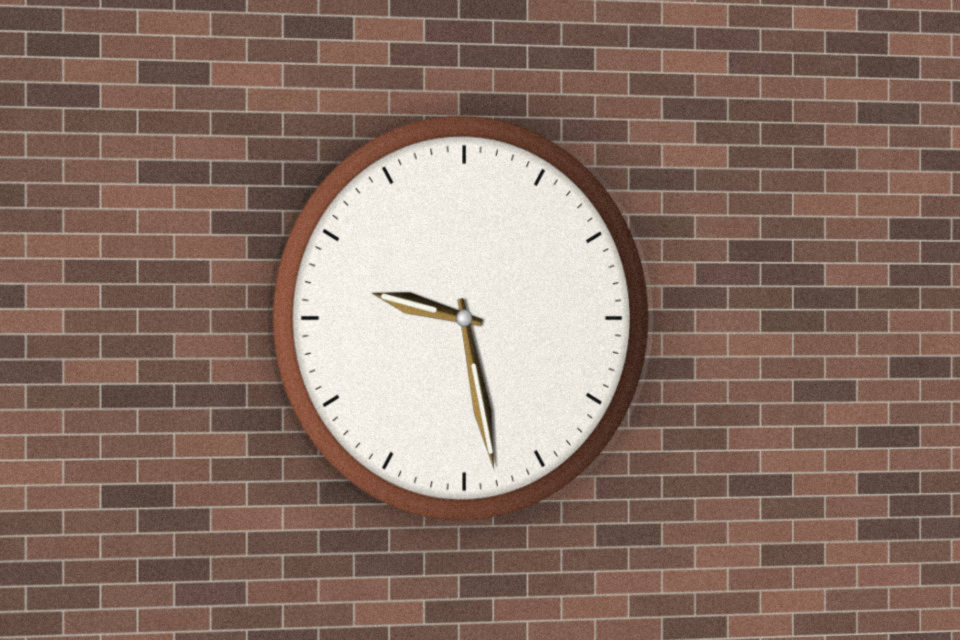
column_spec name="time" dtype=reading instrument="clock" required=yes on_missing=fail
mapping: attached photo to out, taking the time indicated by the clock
9:28
